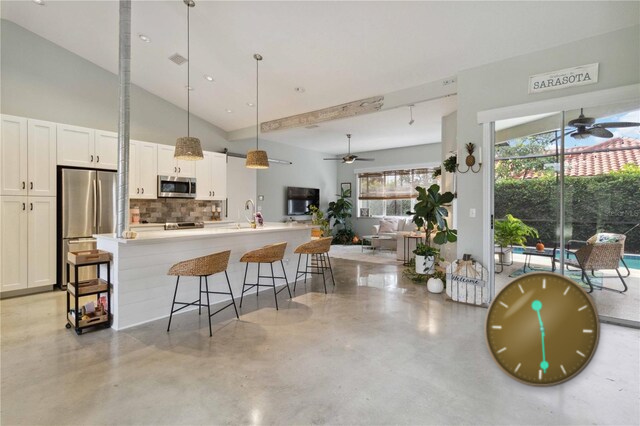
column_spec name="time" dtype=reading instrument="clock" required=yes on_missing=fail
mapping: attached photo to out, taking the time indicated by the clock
11:29
